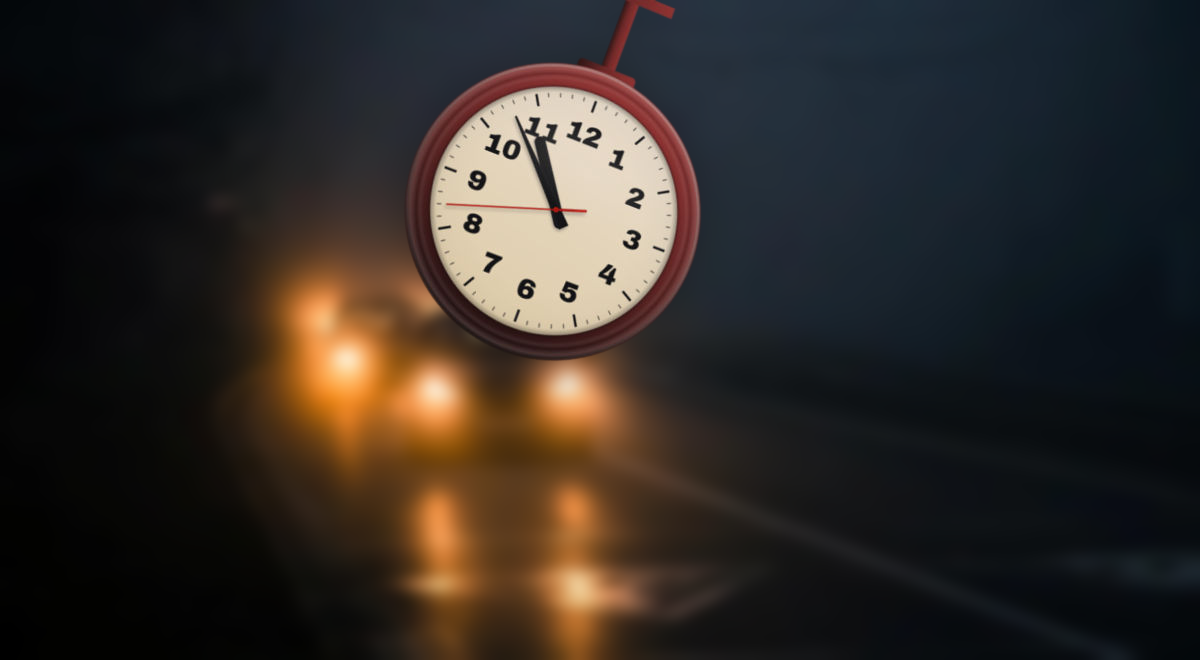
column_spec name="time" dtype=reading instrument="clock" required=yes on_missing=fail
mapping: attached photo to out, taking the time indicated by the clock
10:52:42
